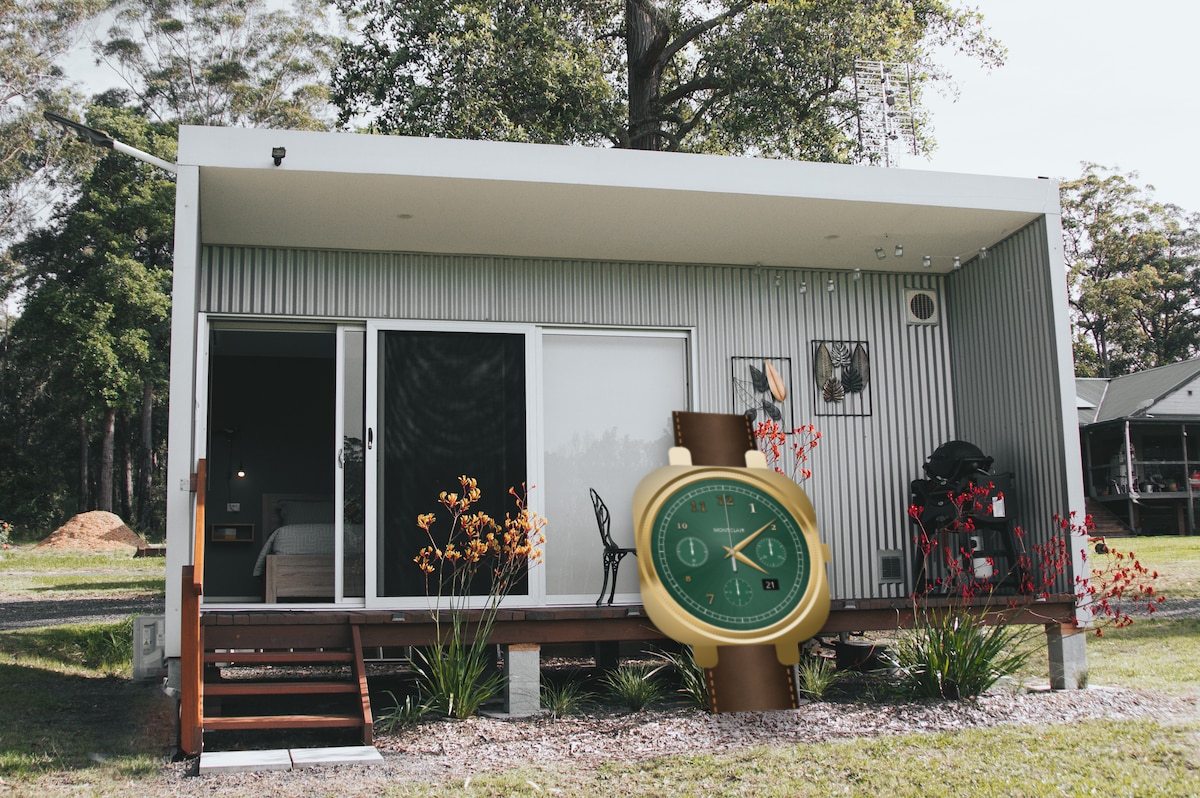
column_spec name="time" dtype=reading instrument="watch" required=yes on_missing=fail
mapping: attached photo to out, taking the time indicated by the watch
4:09
